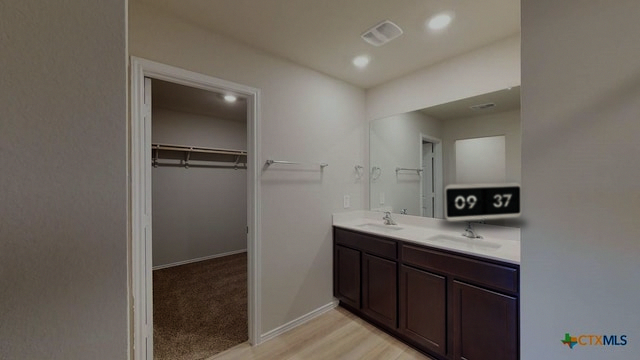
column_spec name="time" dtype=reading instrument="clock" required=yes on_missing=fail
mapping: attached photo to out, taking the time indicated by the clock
9:37
